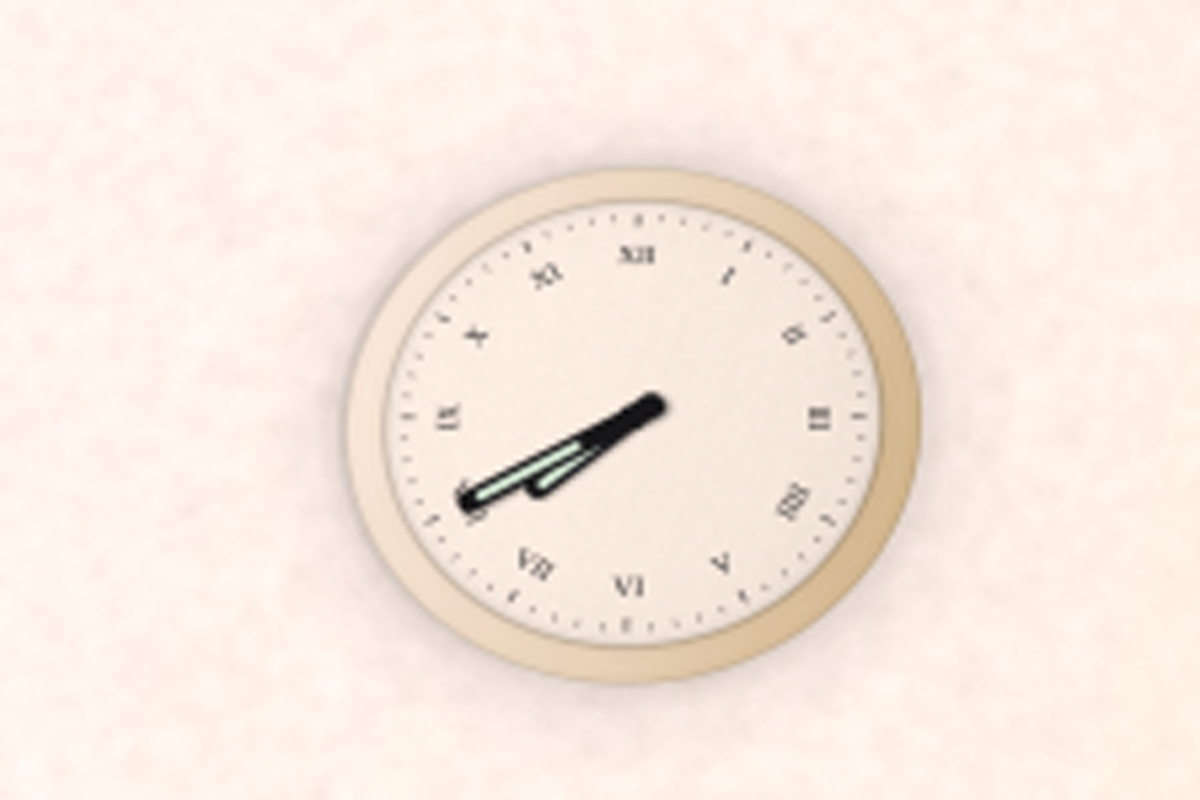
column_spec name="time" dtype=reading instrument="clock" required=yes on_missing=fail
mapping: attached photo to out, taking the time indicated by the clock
7:40
